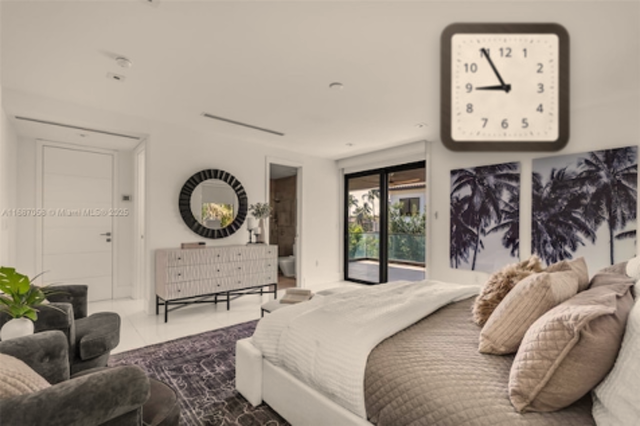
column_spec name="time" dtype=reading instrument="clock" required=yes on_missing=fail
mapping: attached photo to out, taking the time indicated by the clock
8:55
